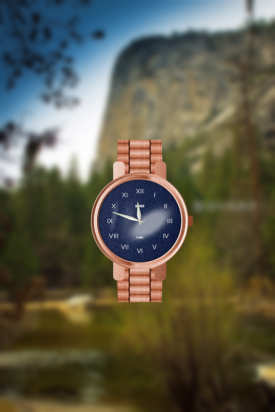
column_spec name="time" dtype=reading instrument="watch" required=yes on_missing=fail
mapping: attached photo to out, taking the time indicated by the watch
11:48
